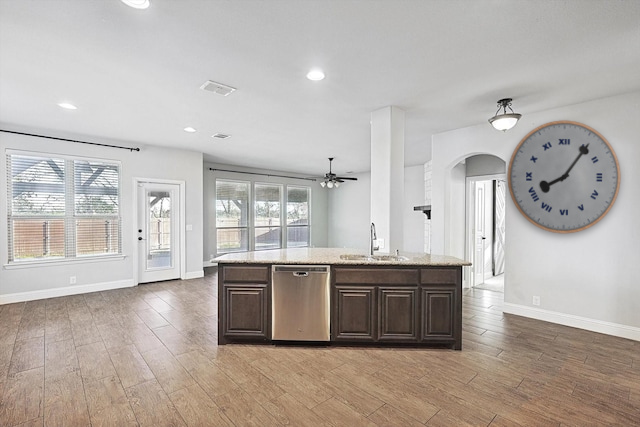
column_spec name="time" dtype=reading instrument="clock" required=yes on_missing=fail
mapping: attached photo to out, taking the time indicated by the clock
8:06
